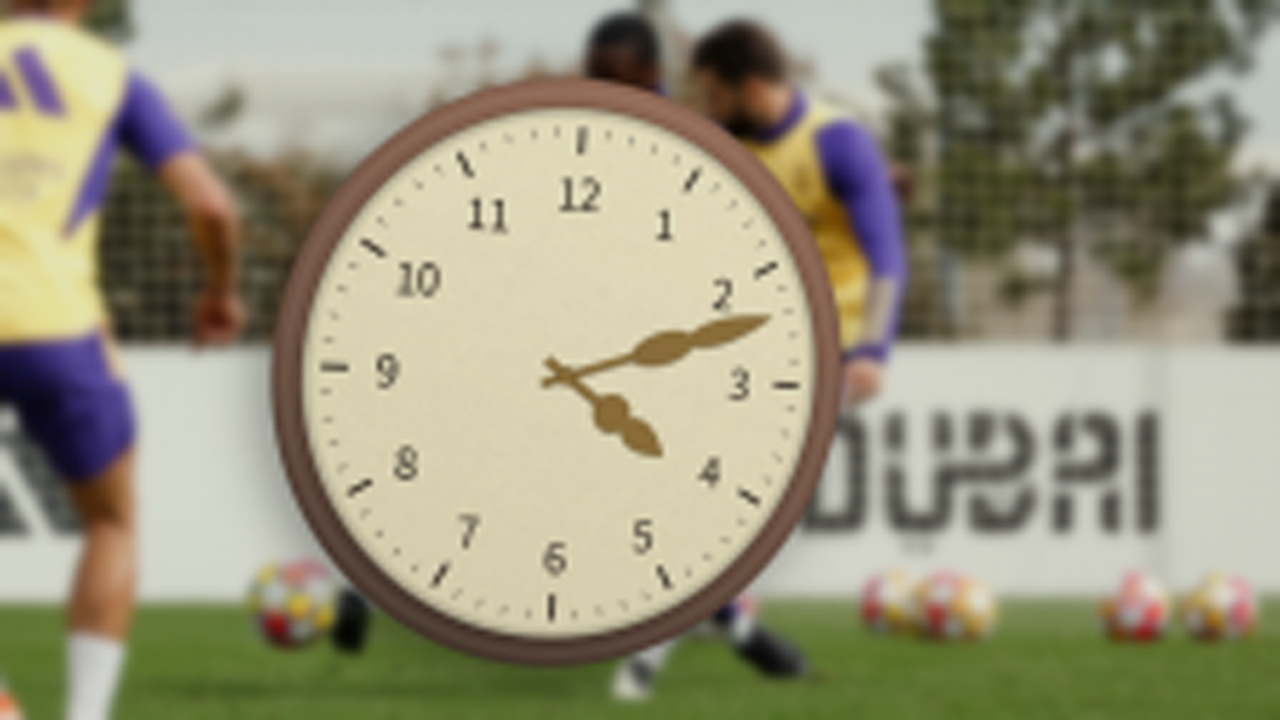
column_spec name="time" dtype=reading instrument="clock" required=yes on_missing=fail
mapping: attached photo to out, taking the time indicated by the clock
4:12
